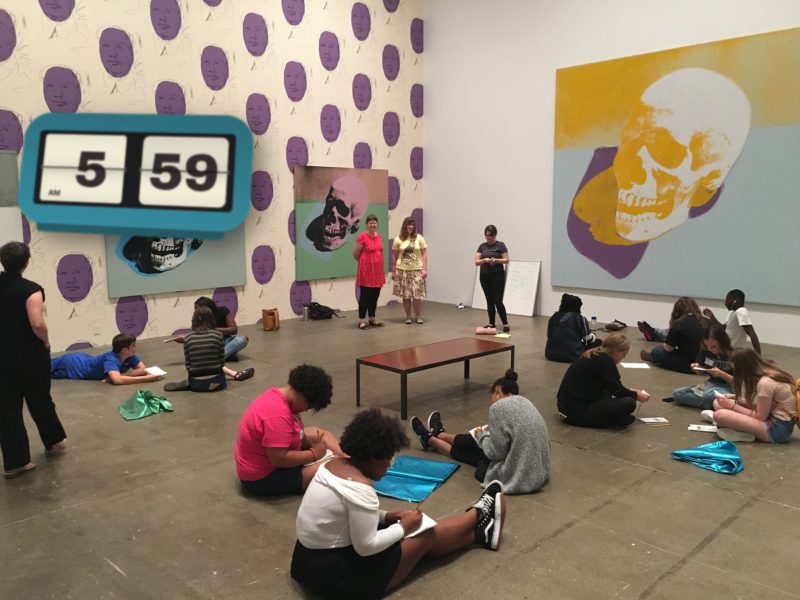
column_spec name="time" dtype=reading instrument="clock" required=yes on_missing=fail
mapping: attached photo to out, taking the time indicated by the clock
5:59
